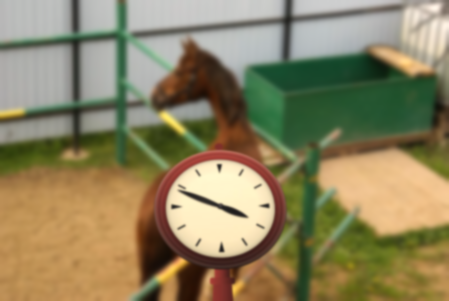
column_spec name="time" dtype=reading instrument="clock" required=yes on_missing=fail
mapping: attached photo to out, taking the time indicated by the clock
3:49
